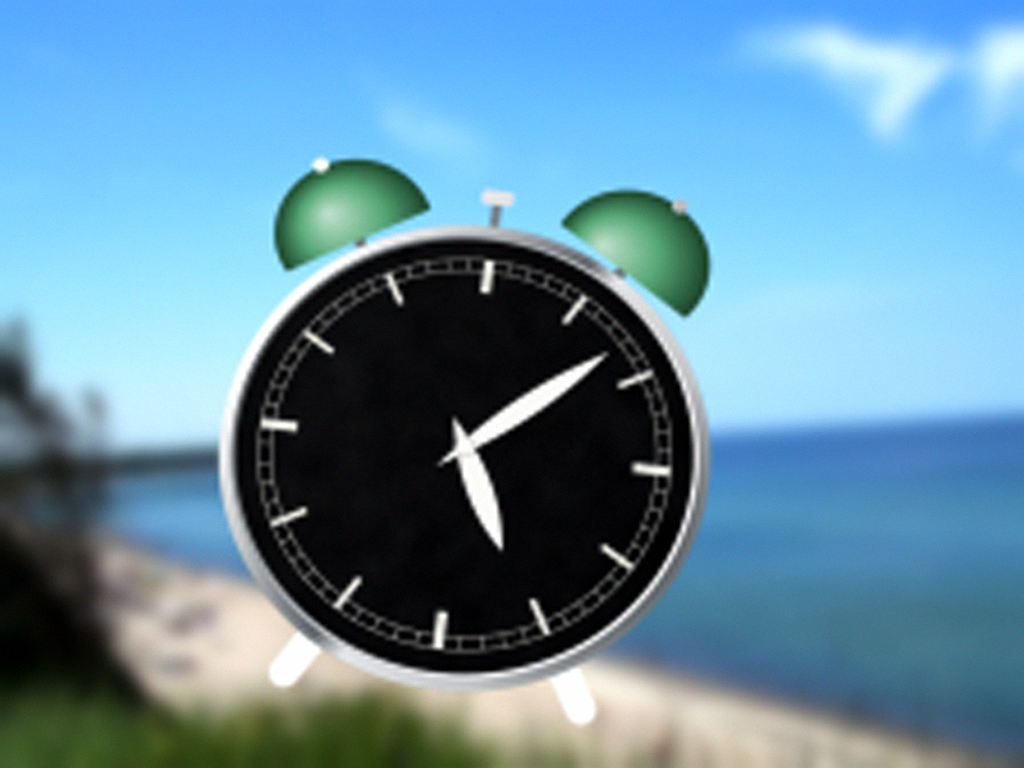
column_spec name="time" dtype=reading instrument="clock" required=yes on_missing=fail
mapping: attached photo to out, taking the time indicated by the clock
5:08
